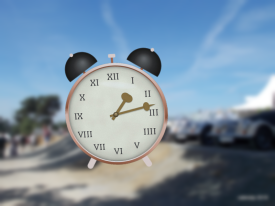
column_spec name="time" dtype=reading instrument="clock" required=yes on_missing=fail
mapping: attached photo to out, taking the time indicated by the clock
1:13
